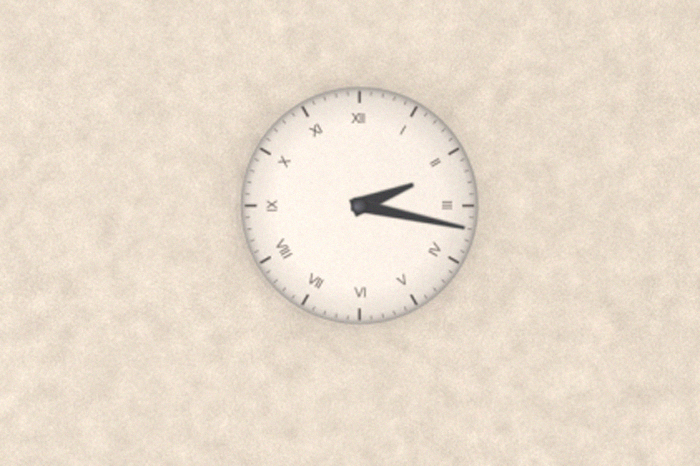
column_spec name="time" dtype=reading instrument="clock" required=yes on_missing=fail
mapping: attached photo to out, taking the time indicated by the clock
2:17
